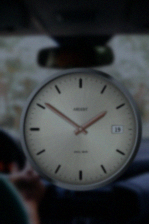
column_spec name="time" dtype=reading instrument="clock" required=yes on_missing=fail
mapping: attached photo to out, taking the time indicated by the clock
1:51
